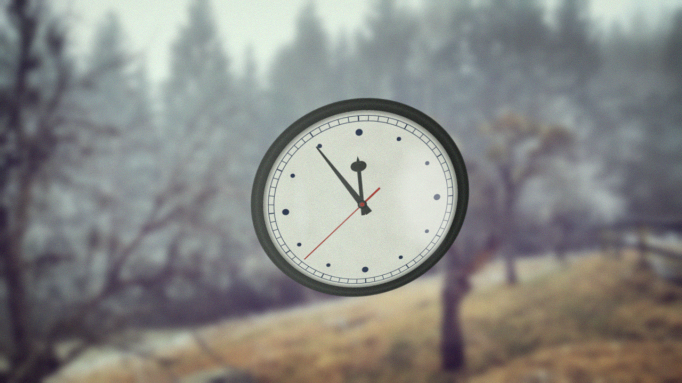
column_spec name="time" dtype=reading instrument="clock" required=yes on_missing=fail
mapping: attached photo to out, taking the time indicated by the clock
11:54:38
